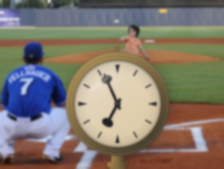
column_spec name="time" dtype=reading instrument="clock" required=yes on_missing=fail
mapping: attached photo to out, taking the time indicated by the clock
6:56
